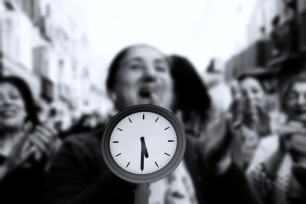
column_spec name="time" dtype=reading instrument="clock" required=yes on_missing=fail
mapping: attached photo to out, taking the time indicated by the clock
5:30
